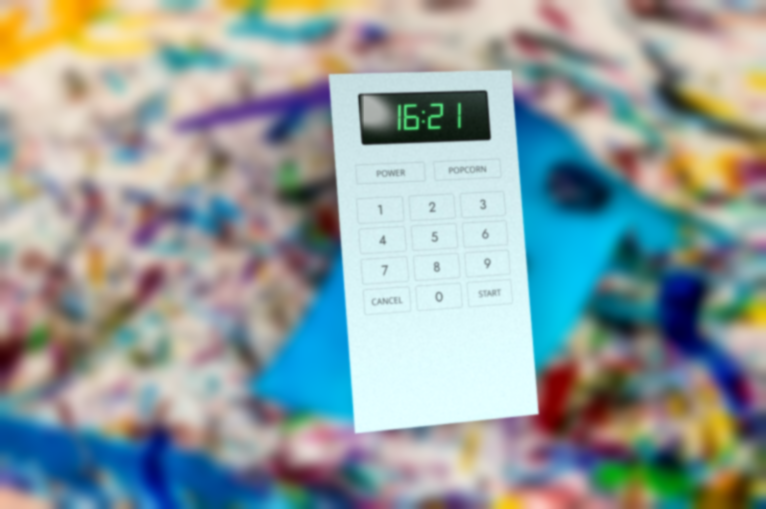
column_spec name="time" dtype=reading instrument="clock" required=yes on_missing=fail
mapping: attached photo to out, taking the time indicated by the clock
16:21
